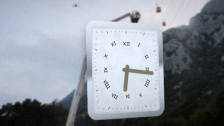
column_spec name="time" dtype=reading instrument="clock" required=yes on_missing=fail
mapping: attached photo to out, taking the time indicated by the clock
6:16
